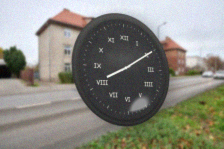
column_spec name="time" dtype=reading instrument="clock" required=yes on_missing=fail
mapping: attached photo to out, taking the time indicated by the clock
8:10
